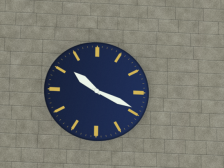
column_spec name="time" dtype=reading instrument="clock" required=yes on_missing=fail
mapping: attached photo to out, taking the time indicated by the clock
10:19
